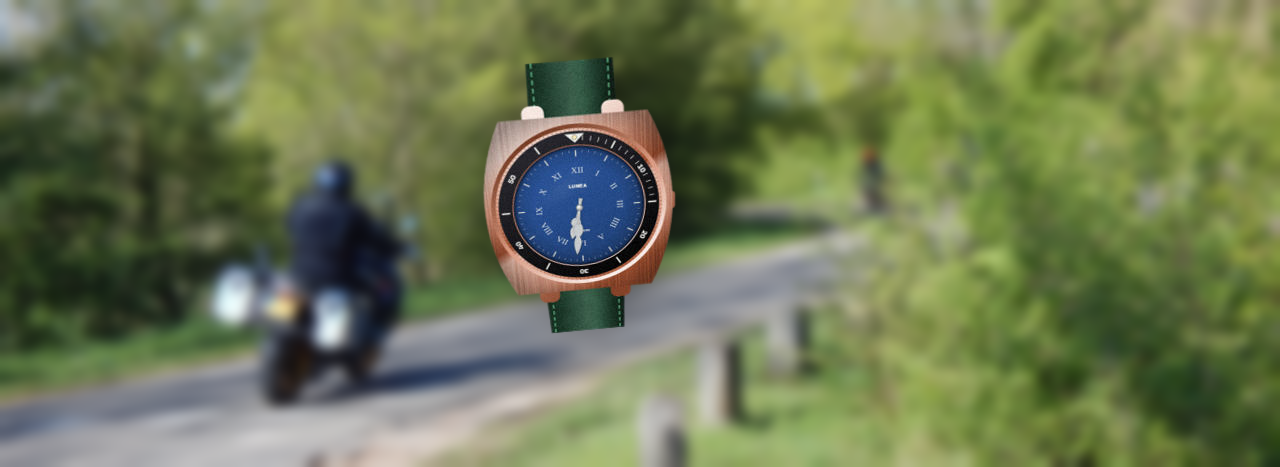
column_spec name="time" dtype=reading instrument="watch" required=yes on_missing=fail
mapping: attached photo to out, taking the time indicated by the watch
6:31
